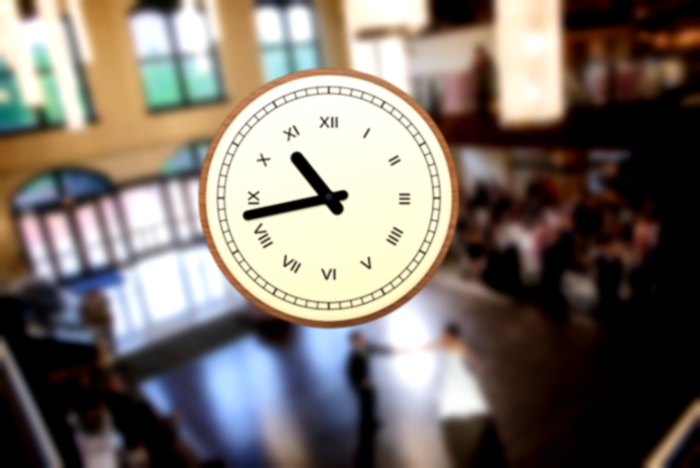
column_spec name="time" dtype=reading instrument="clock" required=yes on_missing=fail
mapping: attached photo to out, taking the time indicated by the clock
10:43
